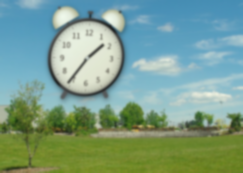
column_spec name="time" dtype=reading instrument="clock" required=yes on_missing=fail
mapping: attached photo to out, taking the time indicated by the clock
1:36
